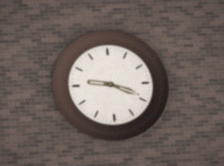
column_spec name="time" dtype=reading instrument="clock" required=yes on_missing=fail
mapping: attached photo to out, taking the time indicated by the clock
9:19
